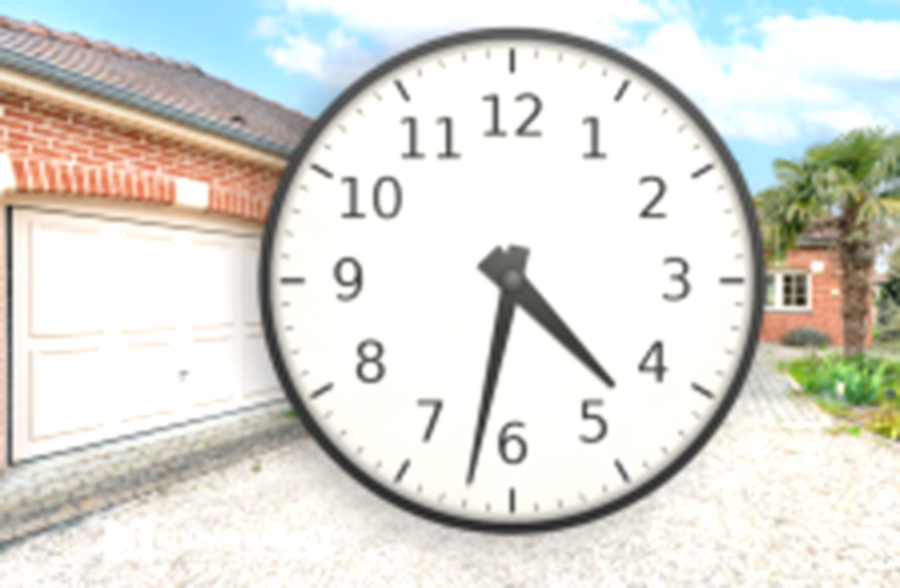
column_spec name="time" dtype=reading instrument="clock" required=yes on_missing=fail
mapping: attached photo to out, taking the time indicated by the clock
4:32
